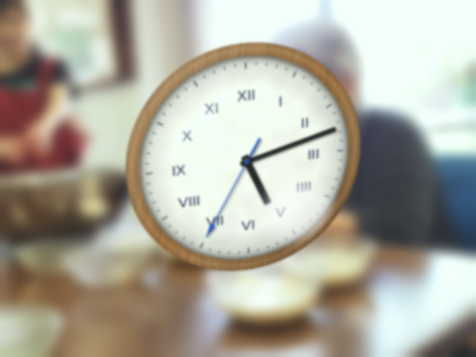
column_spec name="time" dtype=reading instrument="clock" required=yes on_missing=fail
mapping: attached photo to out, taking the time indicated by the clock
5:12:35
